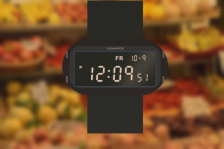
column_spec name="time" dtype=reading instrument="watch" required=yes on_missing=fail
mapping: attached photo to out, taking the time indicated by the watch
12:09:51
